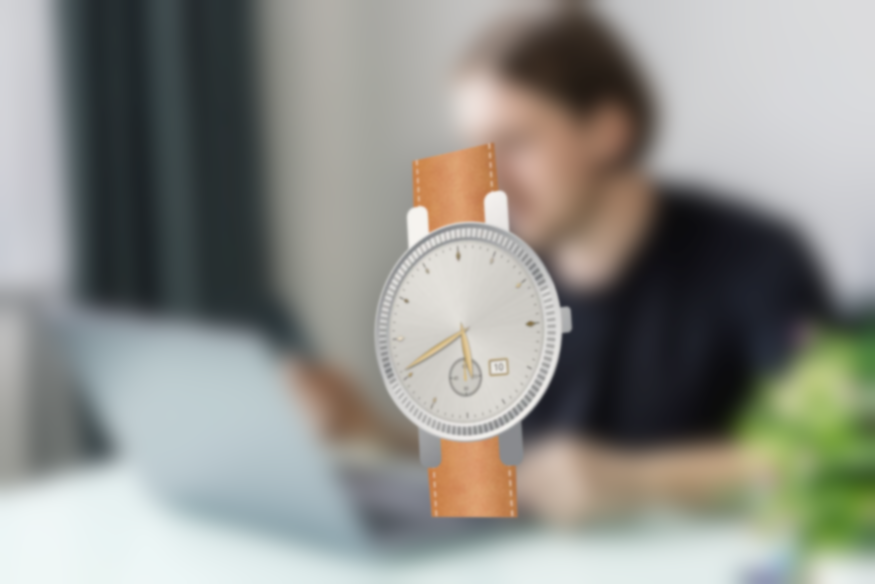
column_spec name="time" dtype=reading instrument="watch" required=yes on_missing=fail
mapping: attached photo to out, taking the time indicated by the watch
5:41
